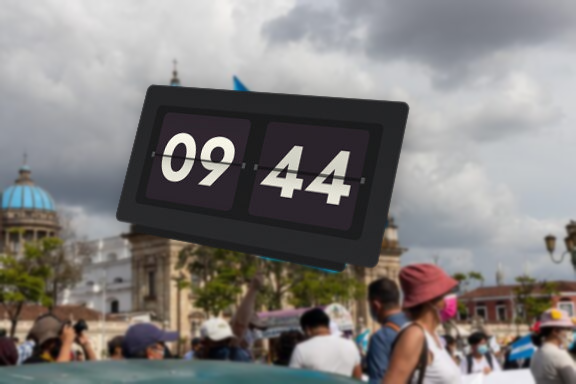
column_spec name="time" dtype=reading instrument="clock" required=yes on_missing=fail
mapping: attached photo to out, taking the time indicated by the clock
9:44
